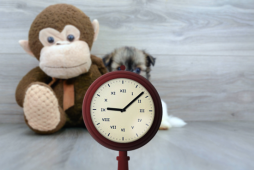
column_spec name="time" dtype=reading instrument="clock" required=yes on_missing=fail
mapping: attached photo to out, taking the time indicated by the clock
9:08
